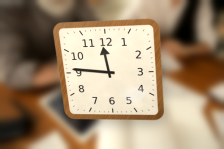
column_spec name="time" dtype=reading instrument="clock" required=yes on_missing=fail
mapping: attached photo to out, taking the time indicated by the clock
11:46
